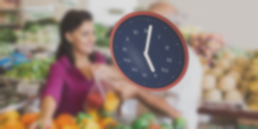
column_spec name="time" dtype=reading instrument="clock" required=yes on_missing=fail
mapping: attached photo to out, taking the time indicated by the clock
5:01
